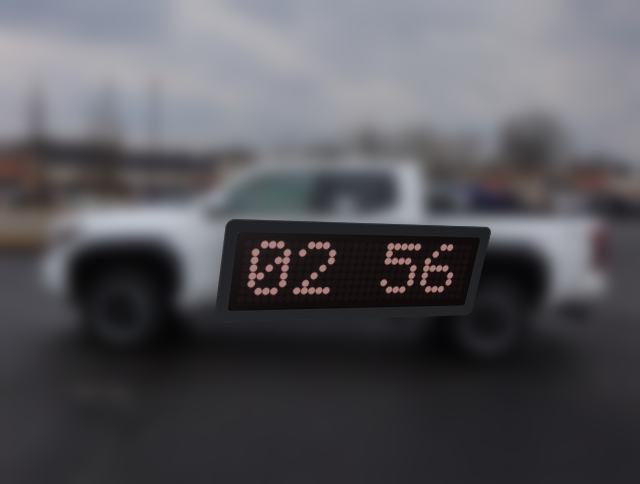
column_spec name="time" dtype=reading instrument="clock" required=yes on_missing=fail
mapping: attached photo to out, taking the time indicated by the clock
2:56
